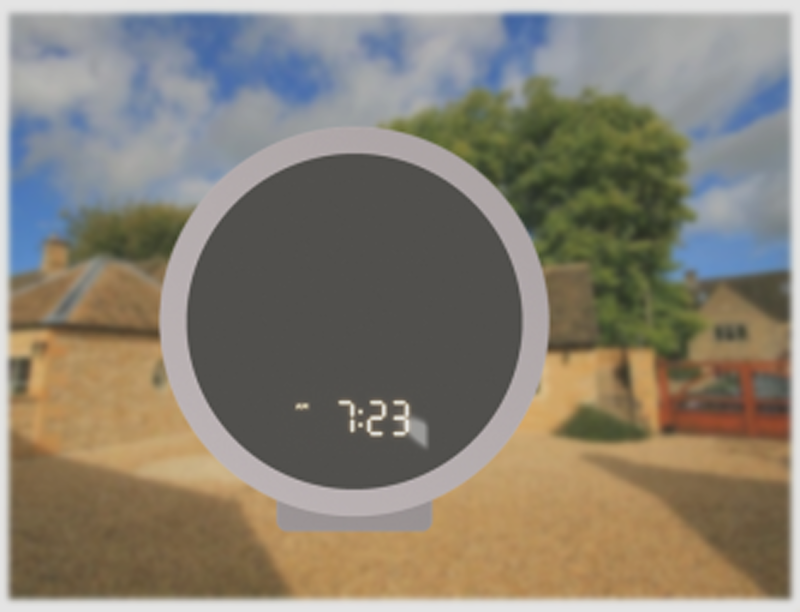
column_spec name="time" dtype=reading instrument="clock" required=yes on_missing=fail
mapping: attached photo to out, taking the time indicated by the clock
7:23
